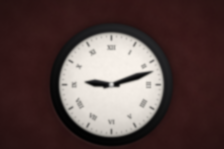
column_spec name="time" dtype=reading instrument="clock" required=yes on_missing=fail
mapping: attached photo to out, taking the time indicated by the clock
9:12
